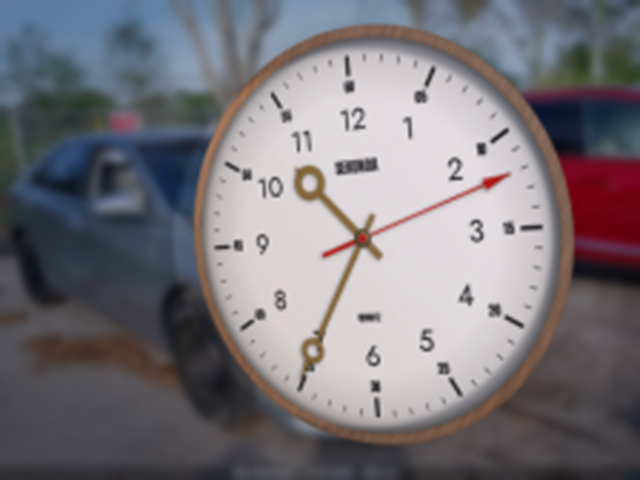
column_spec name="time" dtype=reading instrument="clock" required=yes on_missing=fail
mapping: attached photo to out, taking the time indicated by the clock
10:35:12
